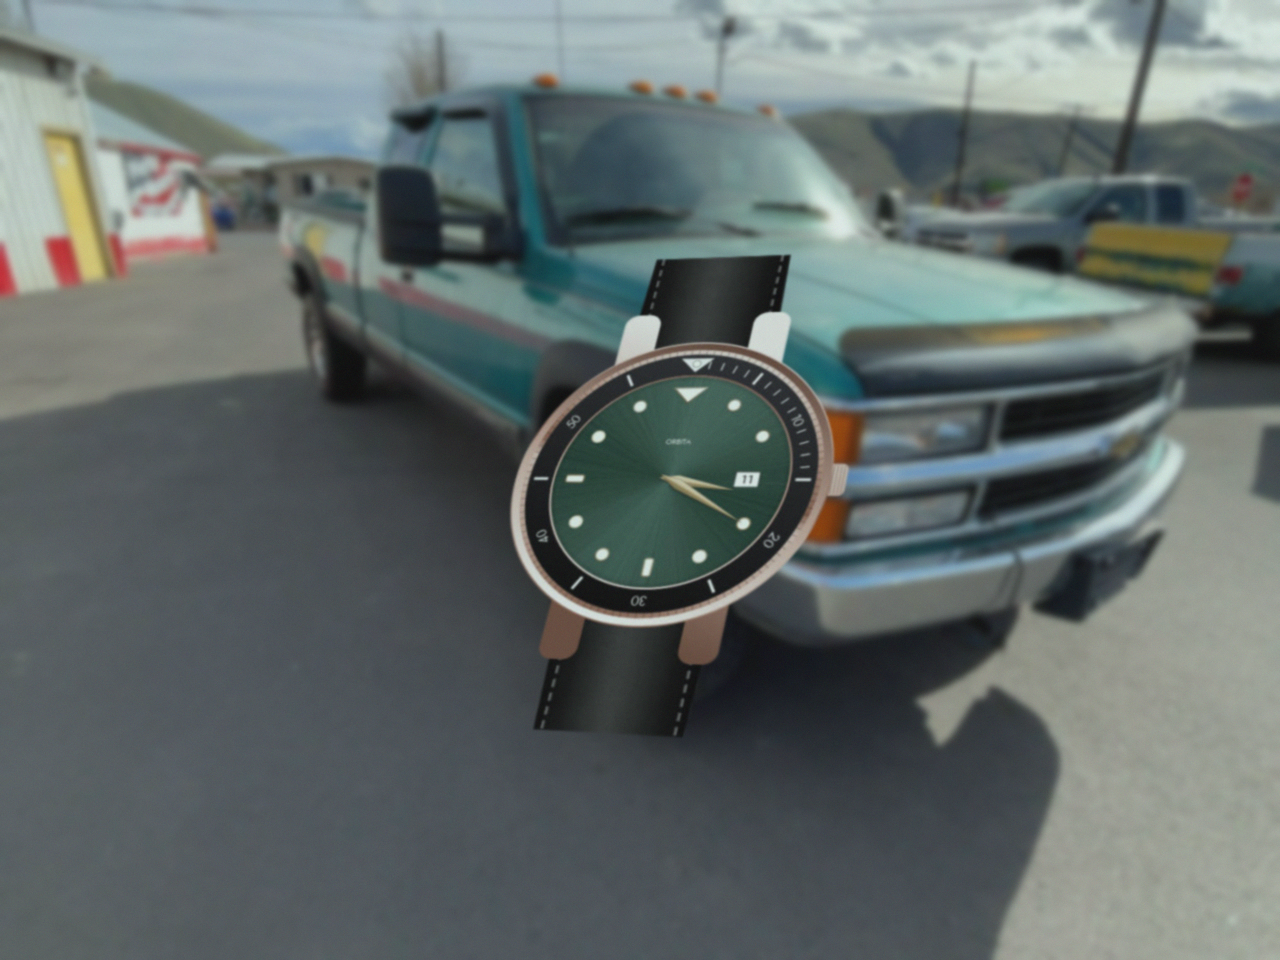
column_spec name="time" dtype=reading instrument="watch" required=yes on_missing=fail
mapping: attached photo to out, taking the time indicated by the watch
3:20
